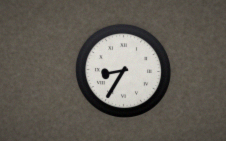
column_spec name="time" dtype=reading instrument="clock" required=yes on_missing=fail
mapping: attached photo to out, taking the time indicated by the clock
8:35
